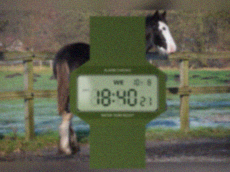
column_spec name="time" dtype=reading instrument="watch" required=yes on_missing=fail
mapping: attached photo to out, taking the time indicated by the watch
18:40
